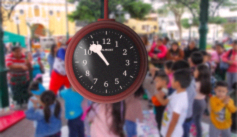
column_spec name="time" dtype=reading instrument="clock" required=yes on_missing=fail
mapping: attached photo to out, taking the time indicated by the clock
10:53
